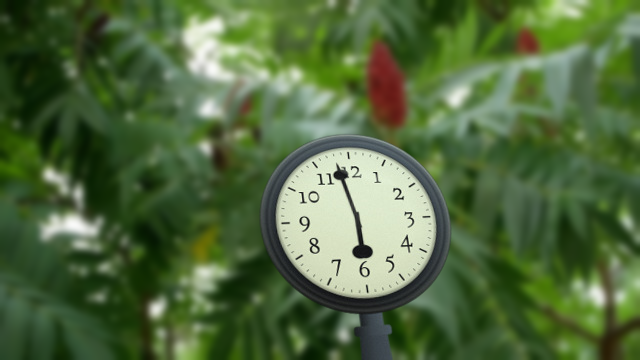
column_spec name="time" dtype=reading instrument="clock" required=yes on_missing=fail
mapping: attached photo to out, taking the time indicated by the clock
5:58
